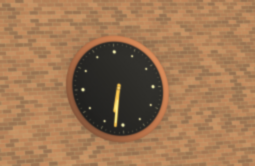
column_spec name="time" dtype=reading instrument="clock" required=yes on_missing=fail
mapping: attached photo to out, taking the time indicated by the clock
6:32
